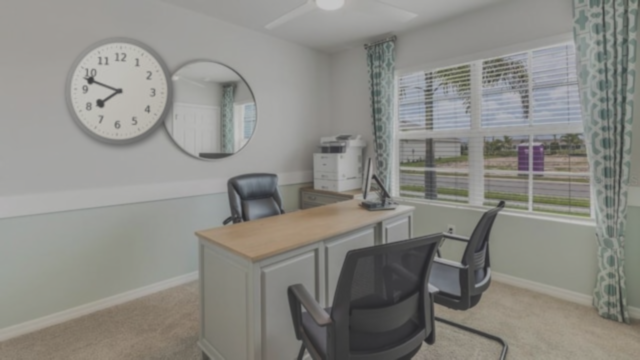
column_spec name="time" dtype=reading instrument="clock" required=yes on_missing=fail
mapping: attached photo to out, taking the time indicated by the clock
7:48
